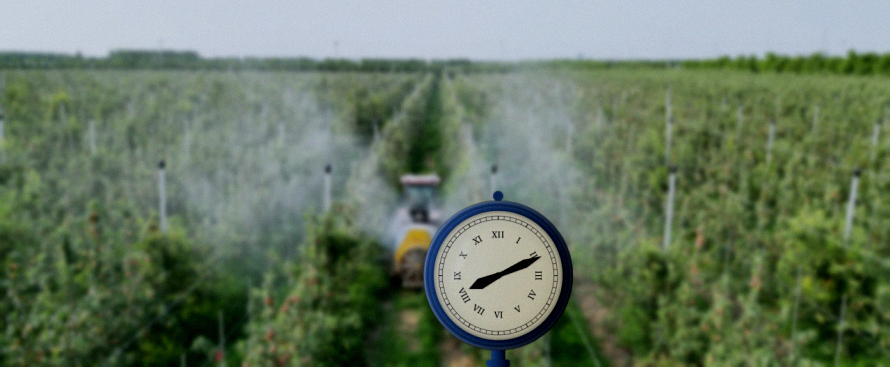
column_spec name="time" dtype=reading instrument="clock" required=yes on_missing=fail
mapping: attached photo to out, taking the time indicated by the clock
8:11
